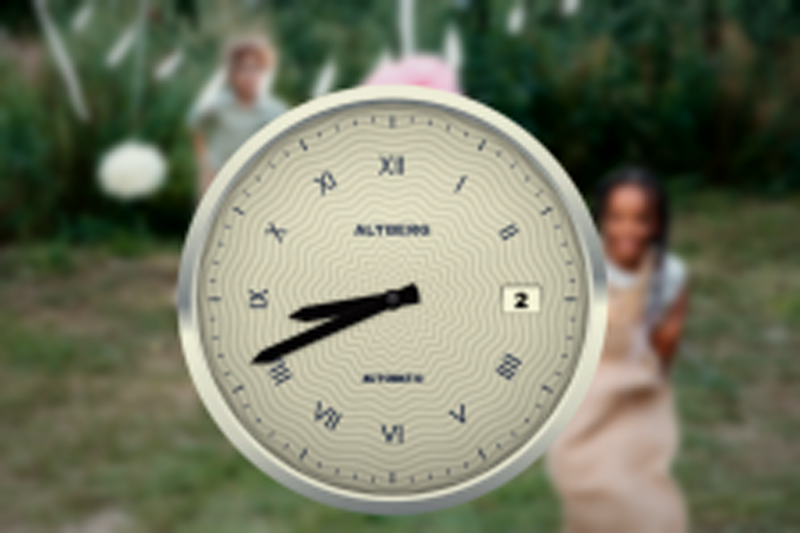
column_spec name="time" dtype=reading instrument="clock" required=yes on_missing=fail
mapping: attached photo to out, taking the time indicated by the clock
8:41
